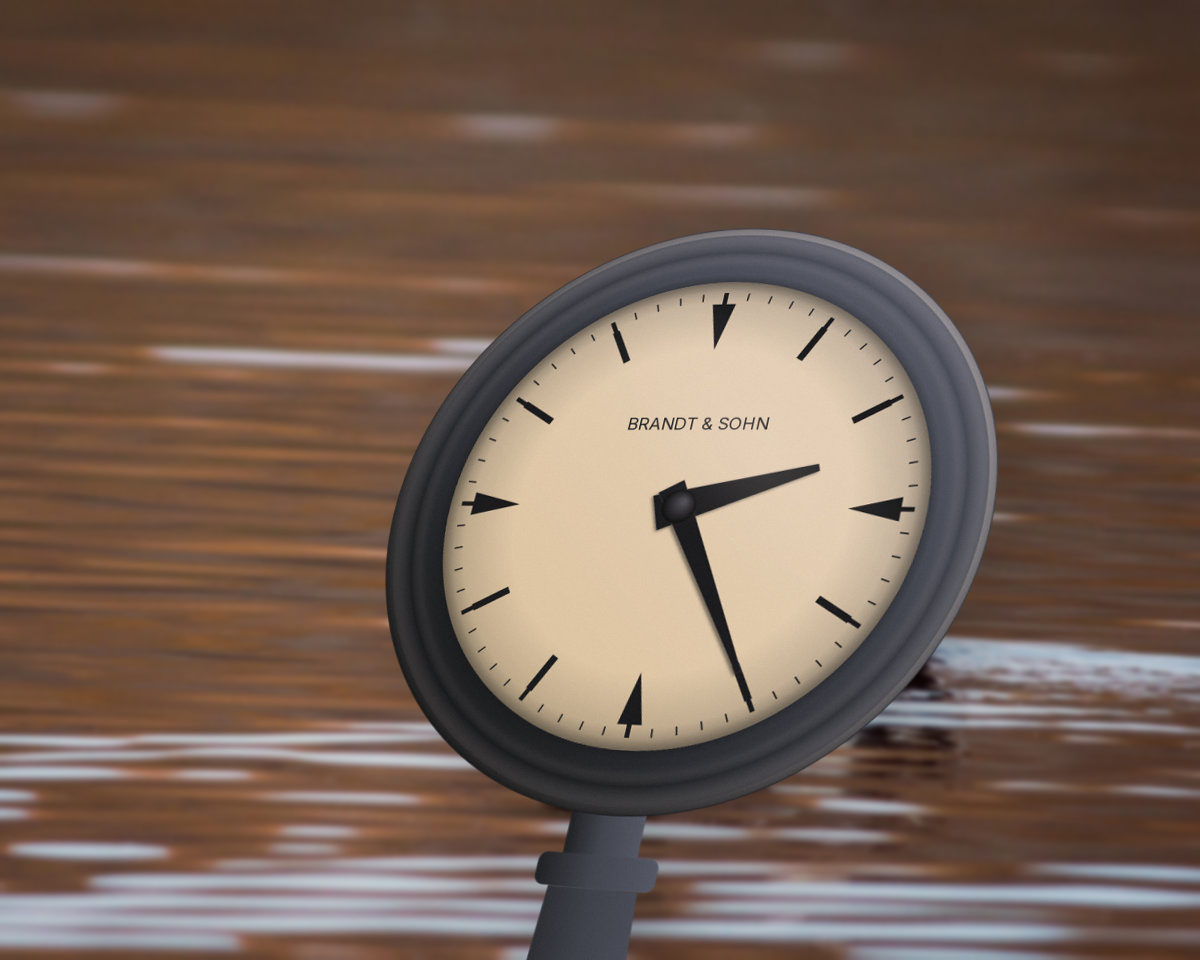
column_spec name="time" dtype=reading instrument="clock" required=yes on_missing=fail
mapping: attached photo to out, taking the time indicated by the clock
2:25
